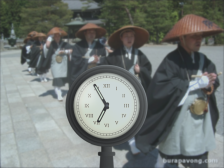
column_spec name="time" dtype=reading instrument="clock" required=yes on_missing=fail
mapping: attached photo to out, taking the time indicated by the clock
6:55
